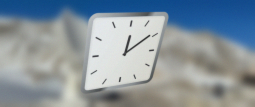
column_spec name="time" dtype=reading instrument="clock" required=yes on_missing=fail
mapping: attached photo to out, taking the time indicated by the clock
12:09
